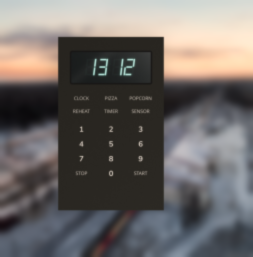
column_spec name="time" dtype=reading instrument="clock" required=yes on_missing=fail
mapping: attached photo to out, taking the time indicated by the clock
13:12
